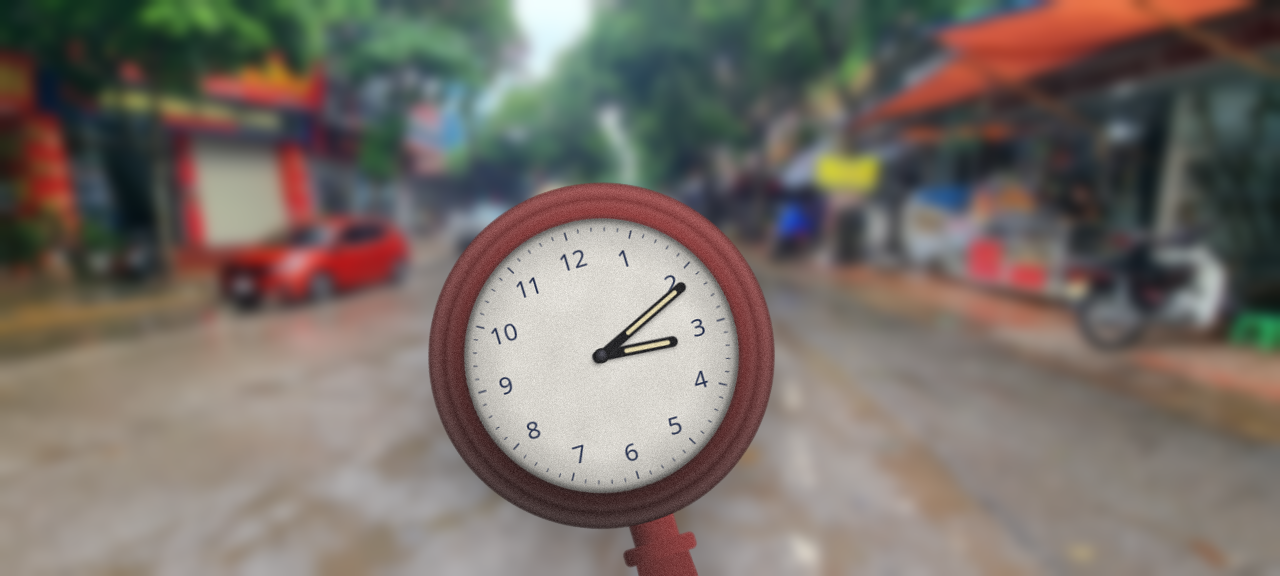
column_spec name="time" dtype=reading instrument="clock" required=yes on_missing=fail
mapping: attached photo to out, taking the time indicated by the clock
3:11
